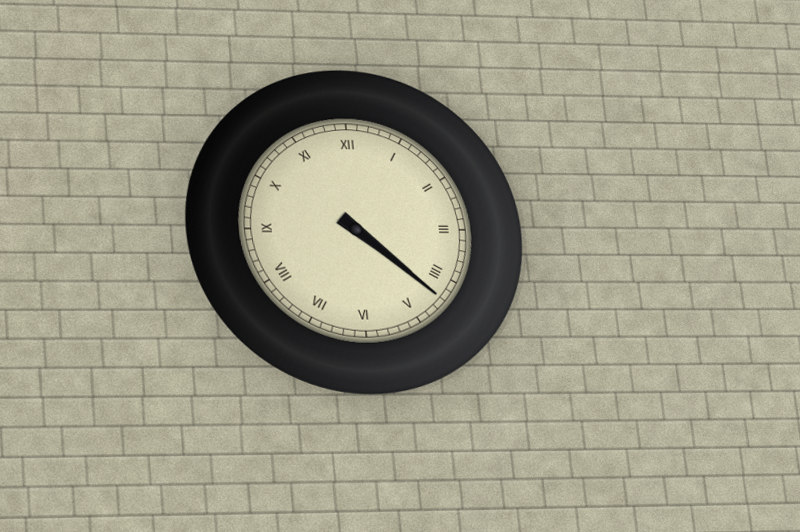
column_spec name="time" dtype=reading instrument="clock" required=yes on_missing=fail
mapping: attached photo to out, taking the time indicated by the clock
4:22
